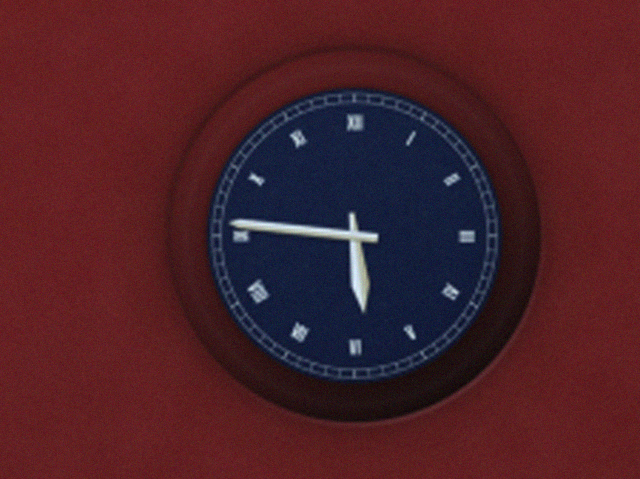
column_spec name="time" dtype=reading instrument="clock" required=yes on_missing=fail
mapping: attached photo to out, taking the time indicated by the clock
5:46
